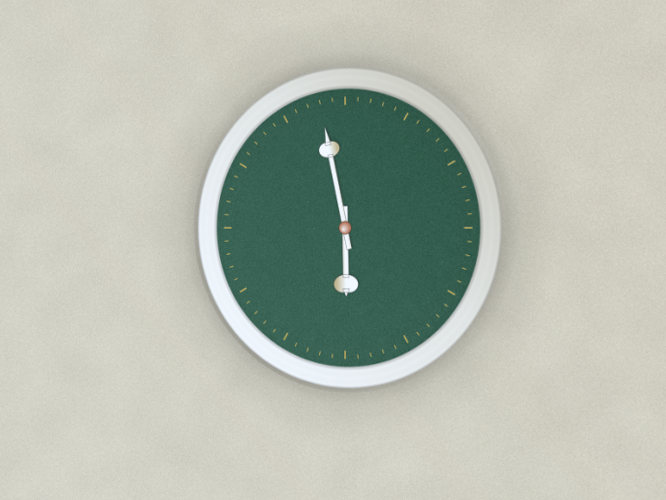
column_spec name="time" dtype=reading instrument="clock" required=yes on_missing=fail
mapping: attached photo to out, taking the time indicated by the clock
5:58
